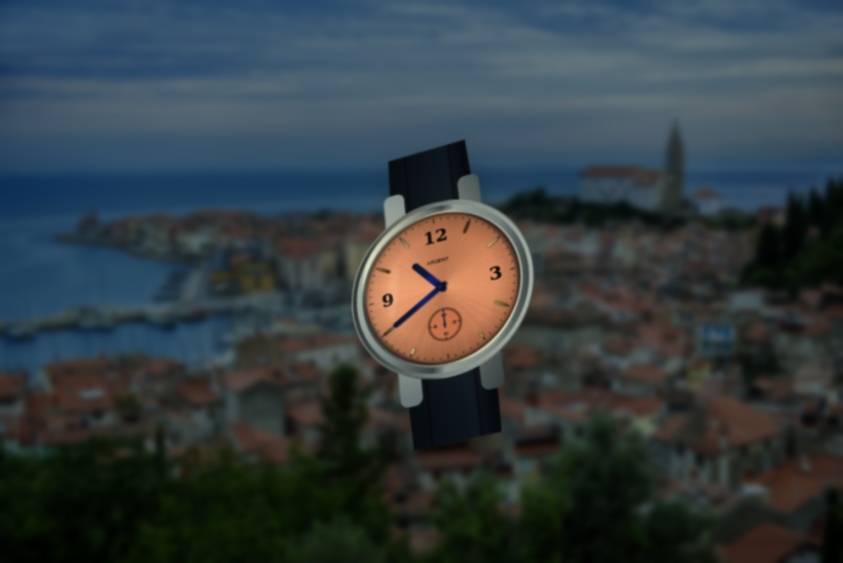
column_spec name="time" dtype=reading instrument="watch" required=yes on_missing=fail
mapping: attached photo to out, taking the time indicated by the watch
10:40
